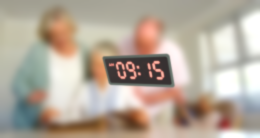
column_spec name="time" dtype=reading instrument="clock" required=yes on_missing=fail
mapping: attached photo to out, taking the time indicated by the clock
9:15
